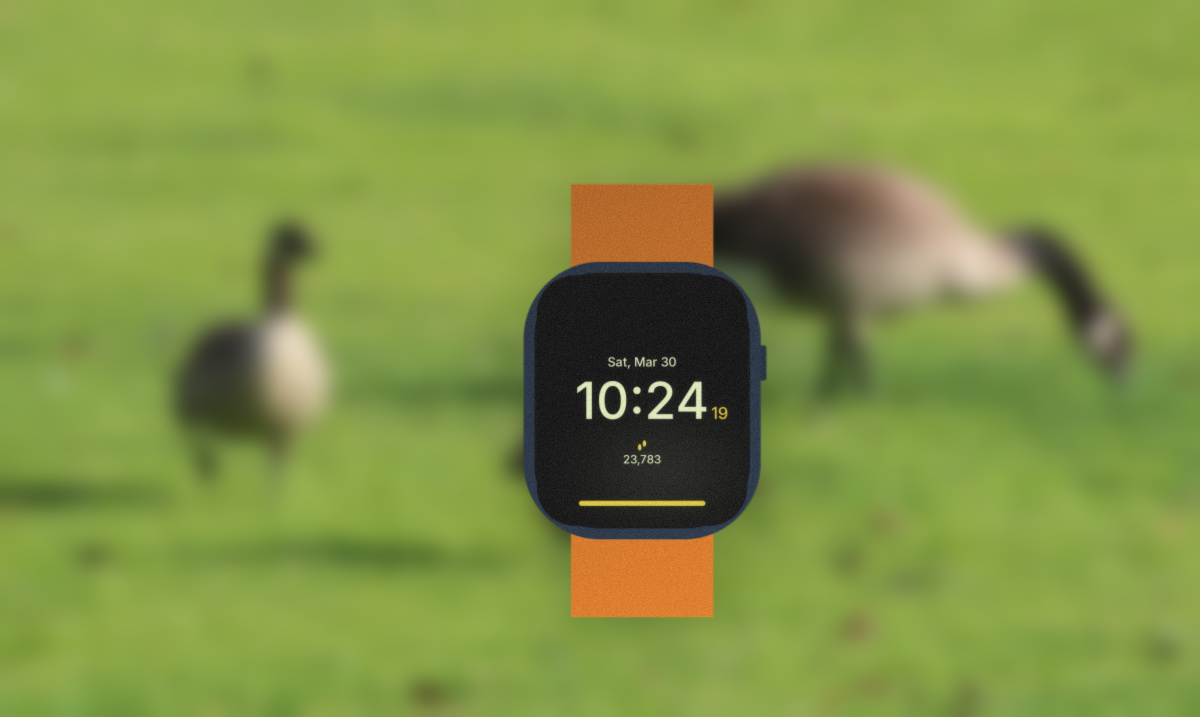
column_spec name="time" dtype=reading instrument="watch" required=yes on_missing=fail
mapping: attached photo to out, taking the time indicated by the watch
10:24:19
